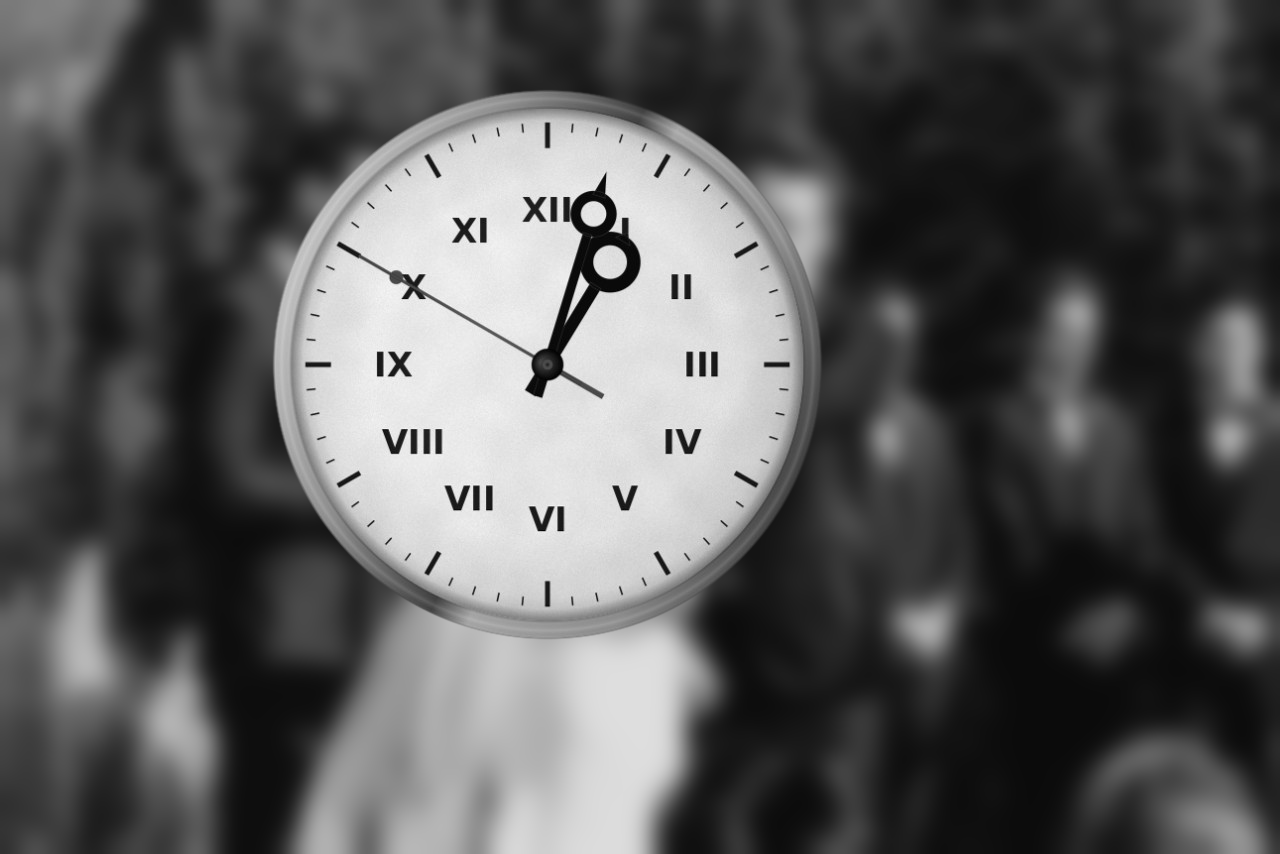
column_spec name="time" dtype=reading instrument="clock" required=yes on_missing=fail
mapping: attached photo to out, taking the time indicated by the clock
1:02:50
